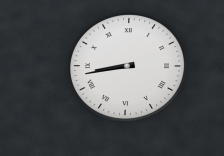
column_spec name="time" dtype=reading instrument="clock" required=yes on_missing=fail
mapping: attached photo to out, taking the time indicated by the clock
8:43
